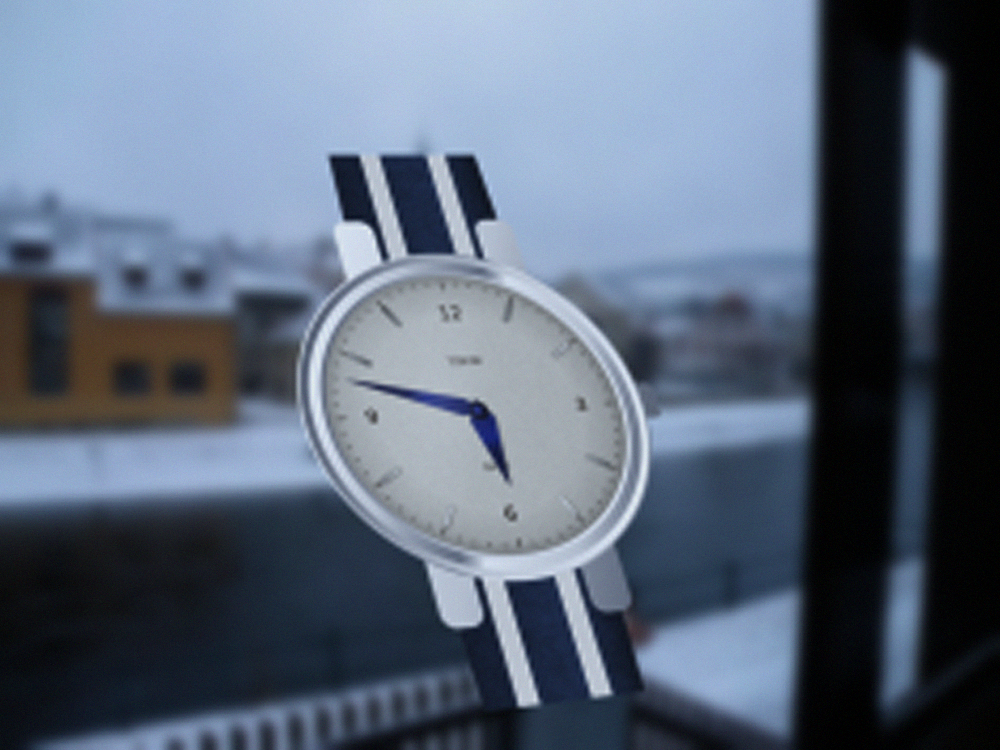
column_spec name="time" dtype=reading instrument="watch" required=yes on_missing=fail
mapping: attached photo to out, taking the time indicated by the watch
5:48
